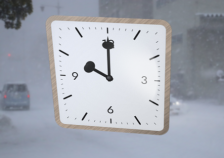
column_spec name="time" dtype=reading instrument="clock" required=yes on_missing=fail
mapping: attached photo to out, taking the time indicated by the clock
10:00
